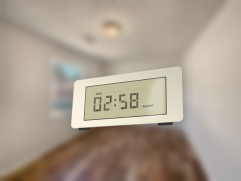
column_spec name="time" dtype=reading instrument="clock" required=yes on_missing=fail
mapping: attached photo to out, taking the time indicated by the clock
2:58
